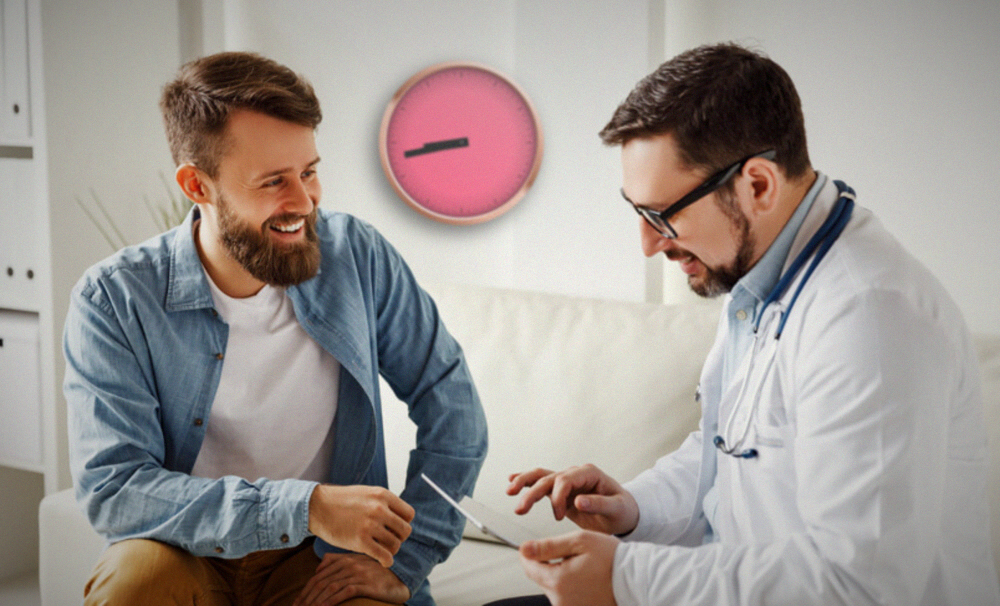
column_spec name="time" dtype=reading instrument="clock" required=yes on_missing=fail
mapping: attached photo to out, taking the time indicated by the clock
8:43
